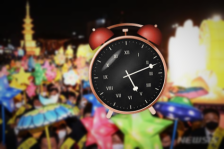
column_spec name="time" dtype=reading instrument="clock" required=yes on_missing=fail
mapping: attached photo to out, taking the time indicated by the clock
5:12
